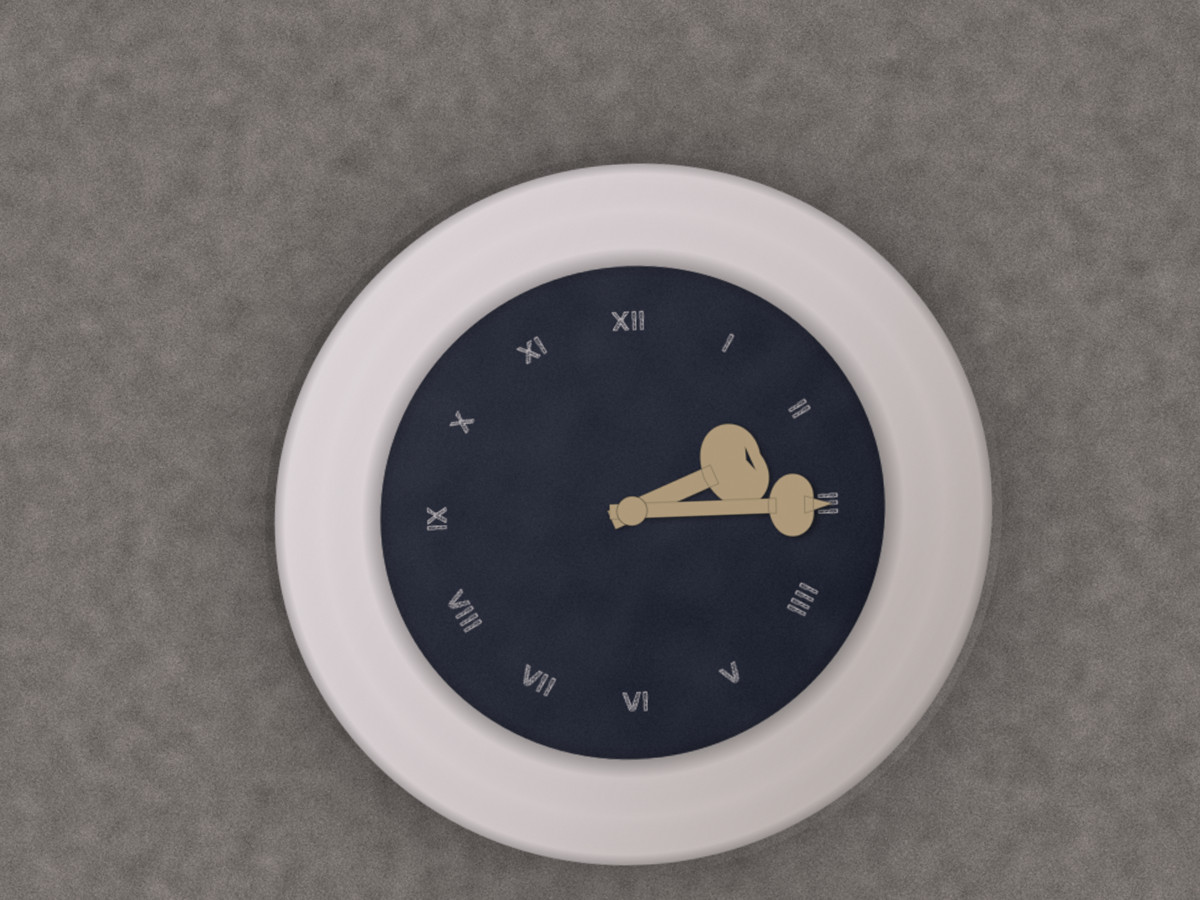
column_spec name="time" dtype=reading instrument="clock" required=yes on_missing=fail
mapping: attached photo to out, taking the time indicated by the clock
2:15
